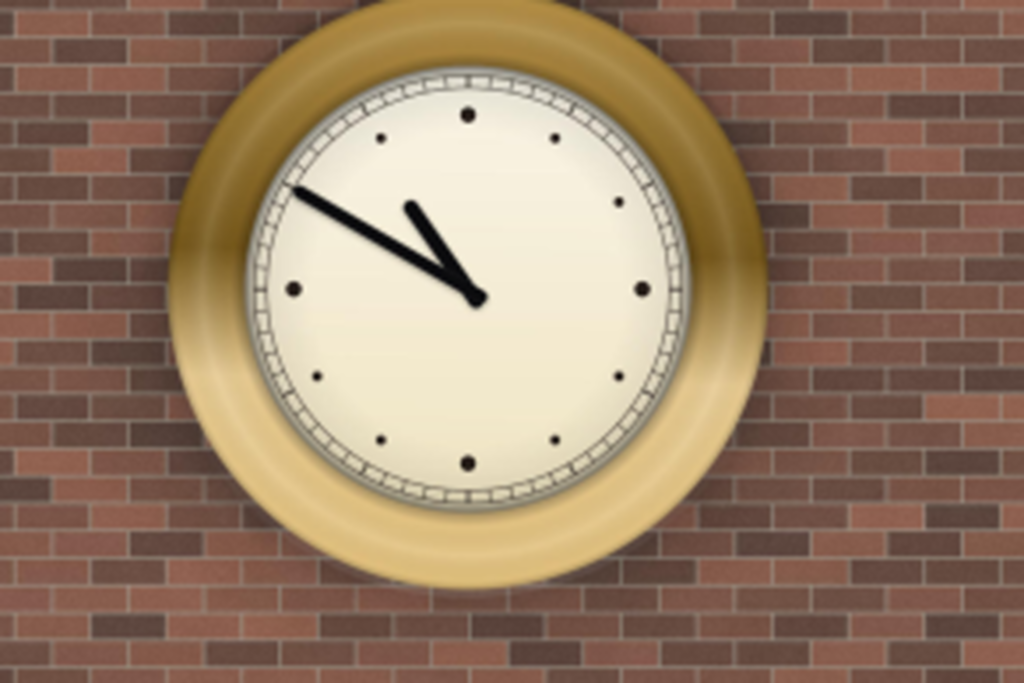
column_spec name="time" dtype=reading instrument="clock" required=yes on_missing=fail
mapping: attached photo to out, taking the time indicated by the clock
10:50
